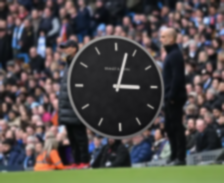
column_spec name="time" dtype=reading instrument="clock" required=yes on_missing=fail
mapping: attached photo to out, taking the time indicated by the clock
3:03
